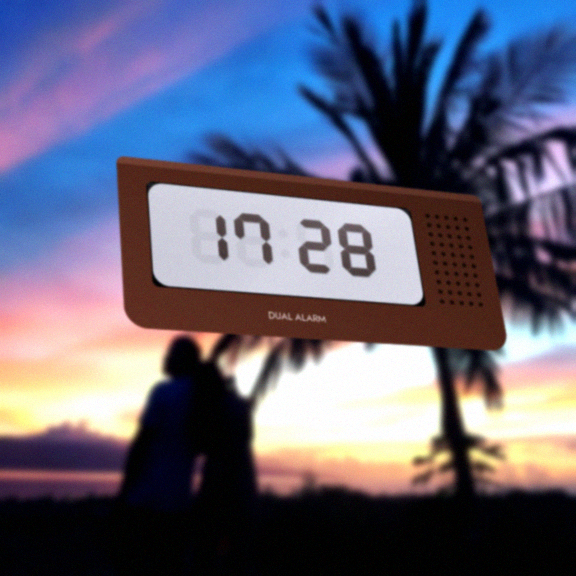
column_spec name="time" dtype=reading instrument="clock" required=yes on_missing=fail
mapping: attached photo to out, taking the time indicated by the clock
17:28
